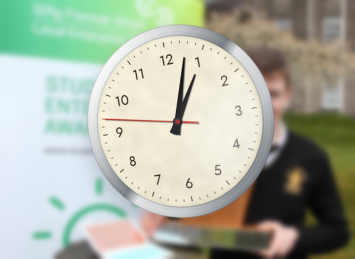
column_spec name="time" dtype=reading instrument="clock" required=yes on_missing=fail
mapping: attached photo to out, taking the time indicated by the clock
1:02:47
